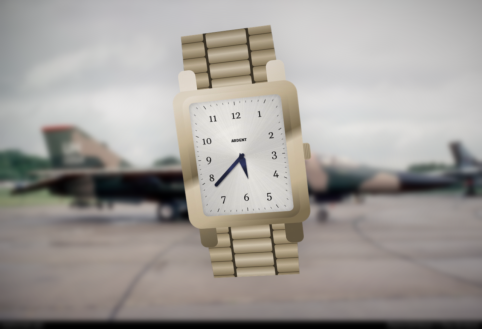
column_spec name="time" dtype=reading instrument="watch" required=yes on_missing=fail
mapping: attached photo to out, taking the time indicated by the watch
5:38
